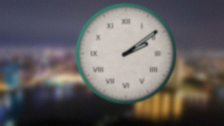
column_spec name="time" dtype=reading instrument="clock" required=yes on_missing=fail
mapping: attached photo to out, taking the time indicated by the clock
2:09
